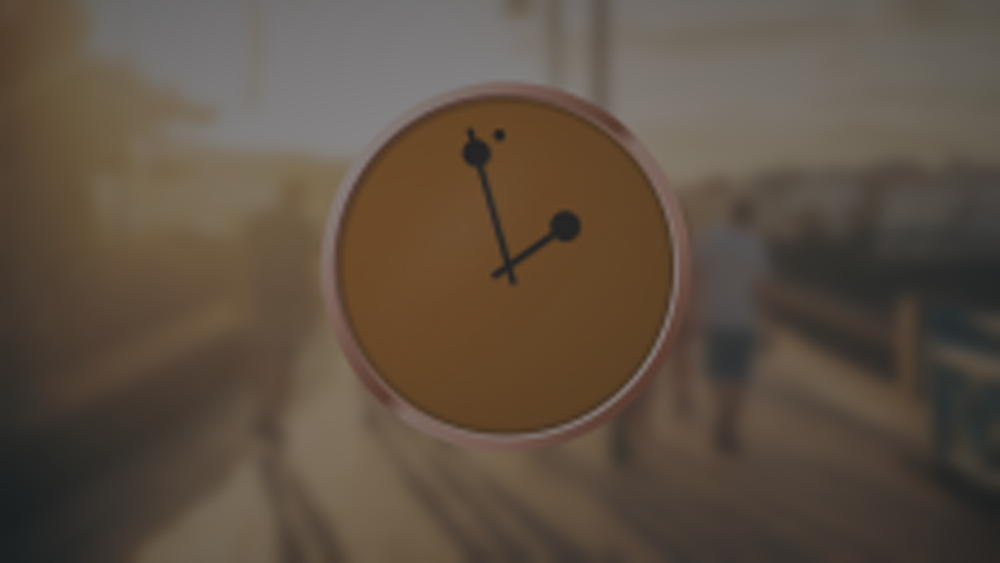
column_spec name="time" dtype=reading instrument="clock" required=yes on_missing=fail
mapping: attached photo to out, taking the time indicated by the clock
1:58
